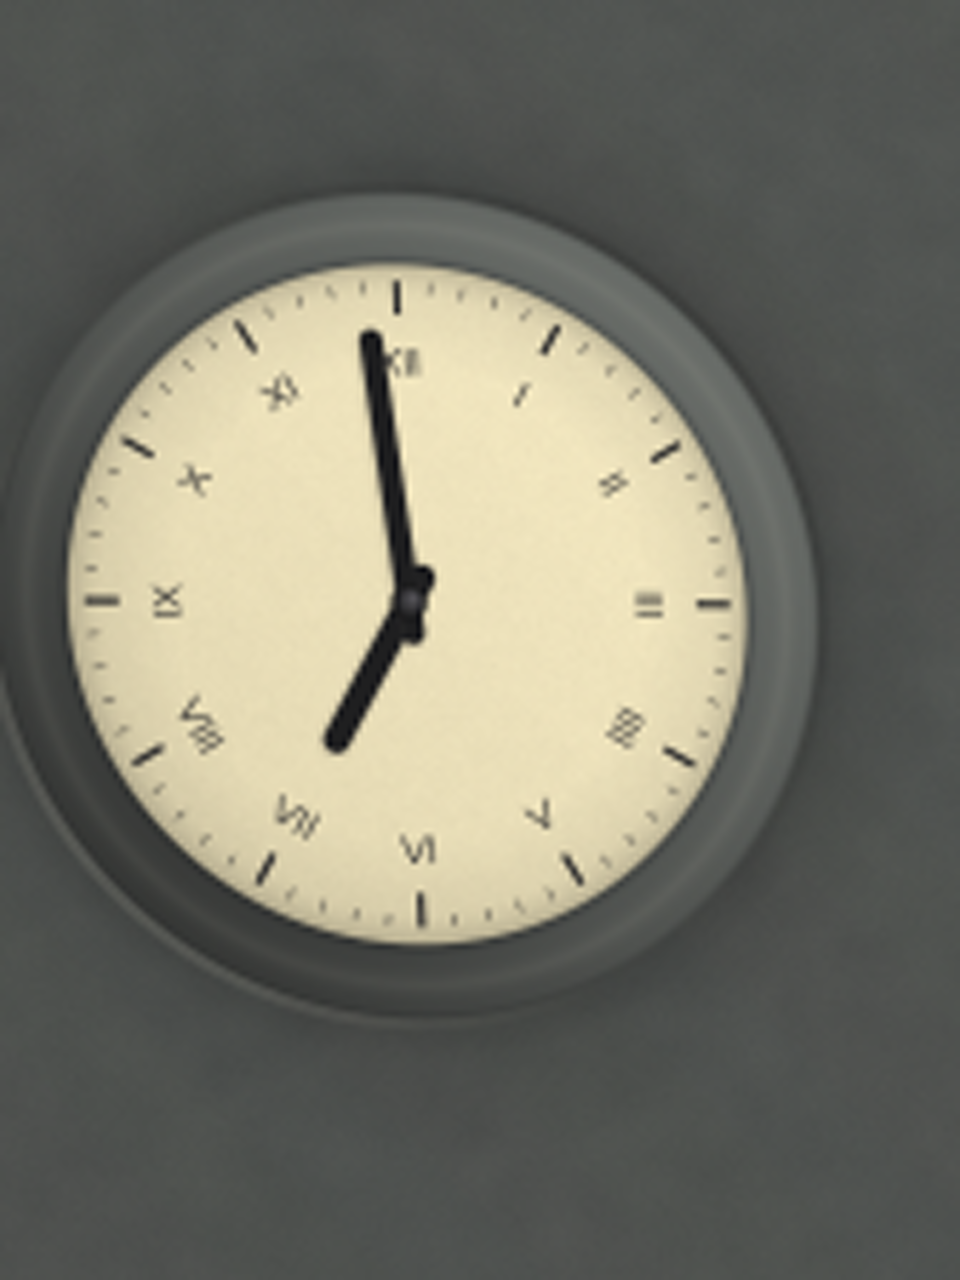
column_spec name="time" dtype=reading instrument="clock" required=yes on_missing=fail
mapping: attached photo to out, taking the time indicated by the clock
6:59
